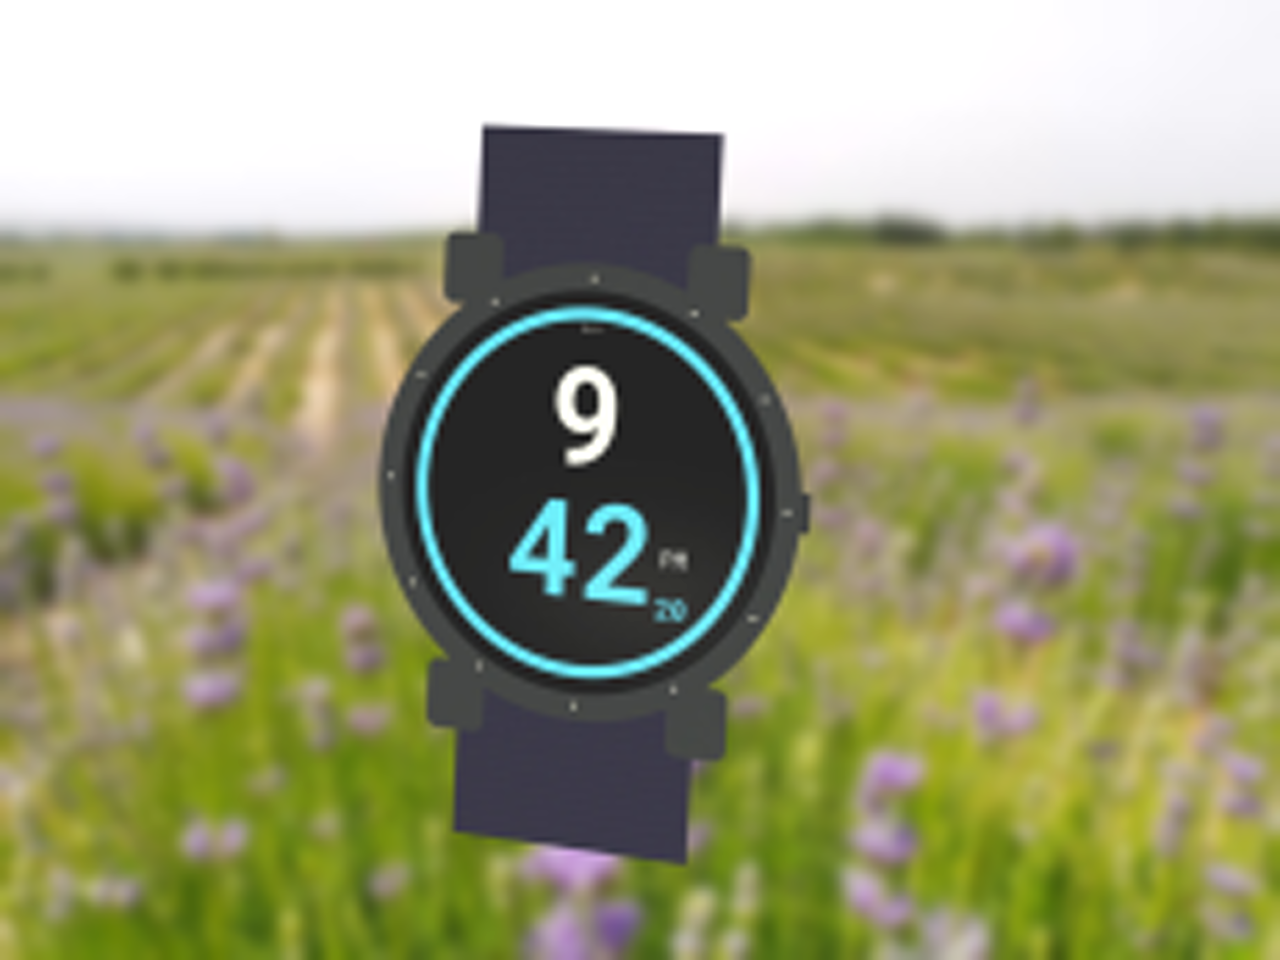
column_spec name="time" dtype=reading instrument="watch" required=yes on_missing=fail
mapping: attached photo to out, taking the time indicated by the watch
9:42
